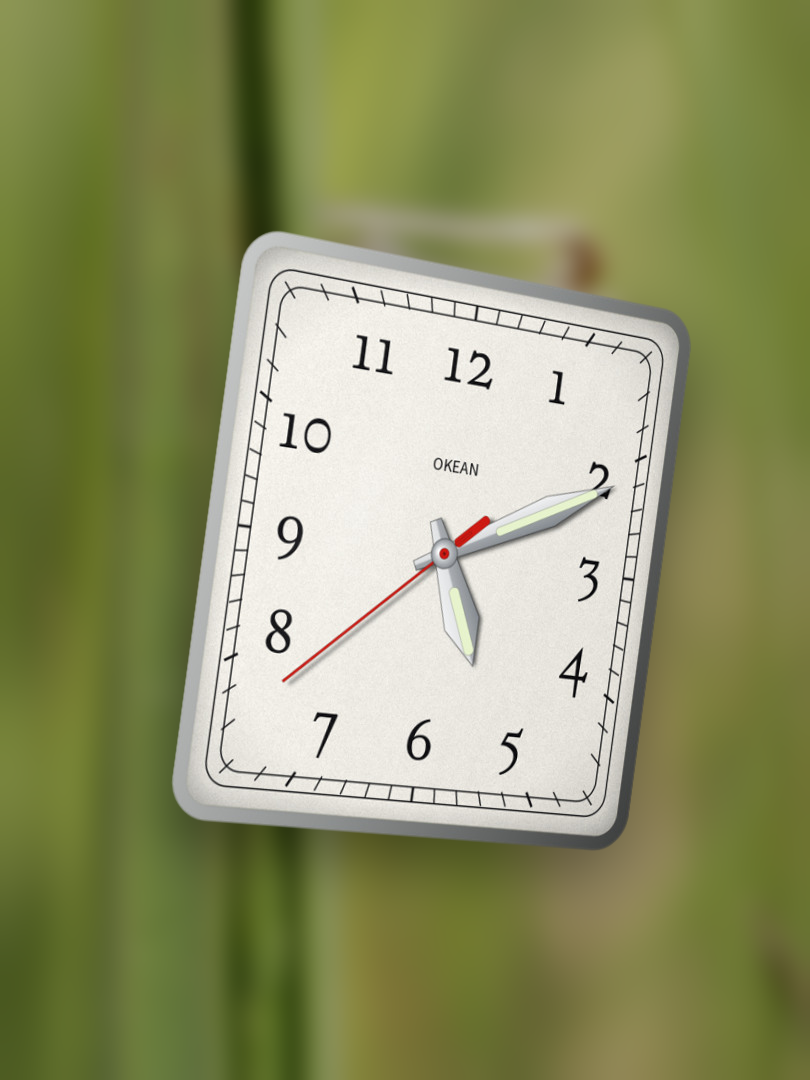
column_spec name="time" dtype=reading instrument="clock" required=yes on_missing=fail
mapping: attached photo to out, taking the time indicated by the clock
5:10:38
